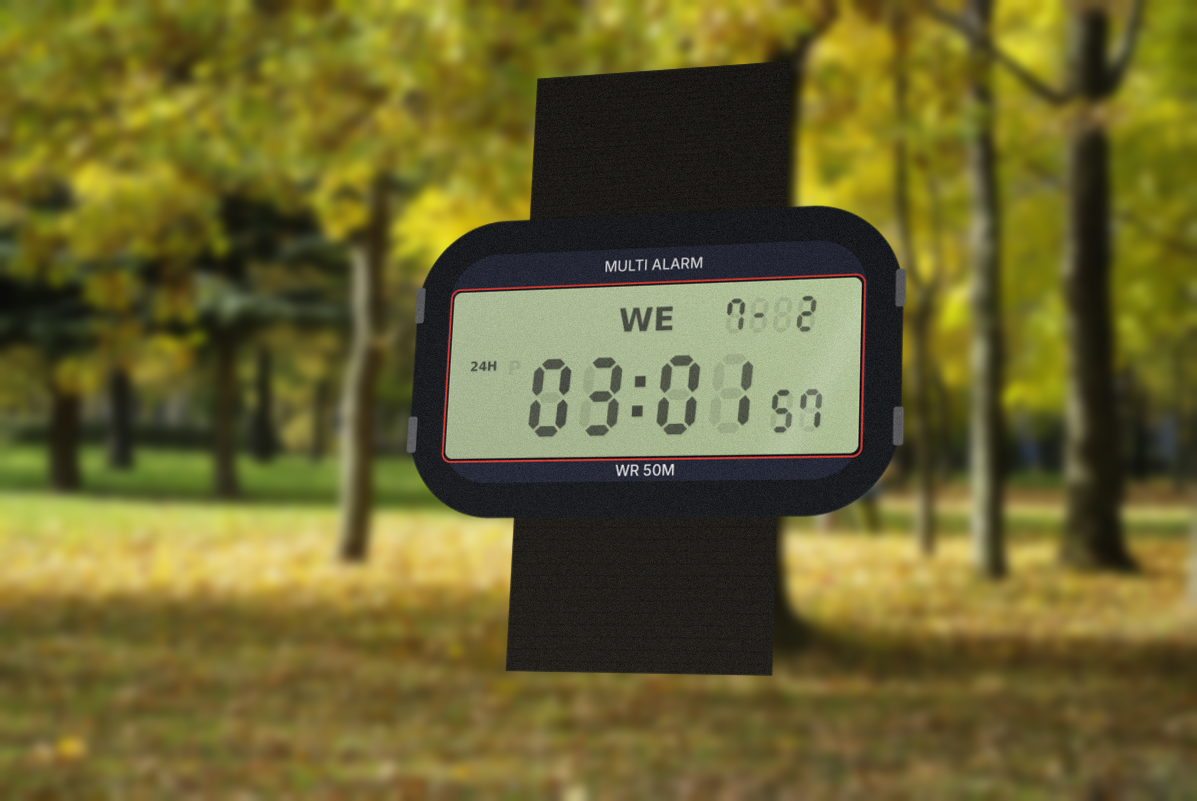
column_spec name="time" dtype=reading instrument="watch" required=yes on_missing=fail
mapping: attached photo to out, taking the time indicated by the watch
3:01:57
